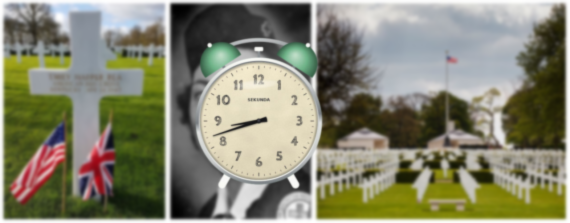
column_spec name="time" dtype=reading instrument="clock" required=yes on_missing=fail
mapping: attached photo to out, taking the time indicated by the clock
8:42
